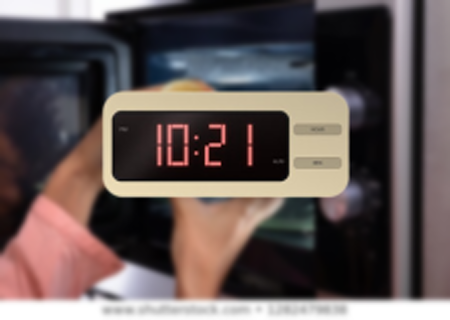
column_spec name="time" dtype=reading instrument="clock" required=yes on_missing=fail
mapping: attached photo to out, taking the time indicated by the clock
10:21
